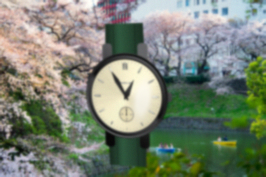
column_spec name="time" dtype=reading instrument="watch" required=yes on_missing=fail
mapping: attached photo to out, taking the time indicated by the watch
12:55
